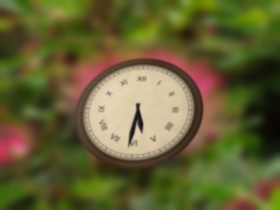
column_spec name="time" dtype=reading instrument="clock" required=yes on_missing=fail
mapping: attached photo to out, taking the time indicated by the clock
5:31
